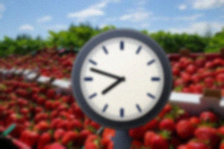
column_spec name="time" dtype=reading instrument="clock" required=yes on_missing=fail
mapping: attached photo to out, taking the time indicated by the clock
7:48
